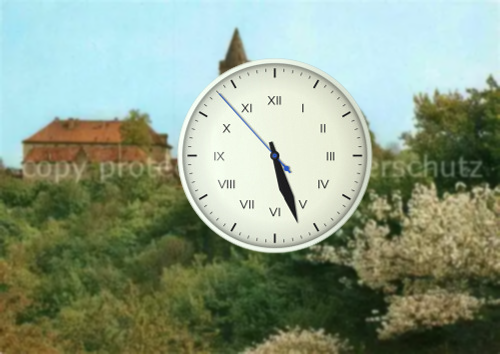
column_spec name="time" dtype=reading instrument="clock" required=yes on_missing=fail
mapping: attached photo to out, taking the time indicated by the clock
5:26:53
